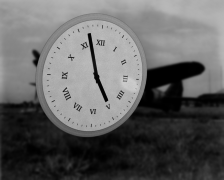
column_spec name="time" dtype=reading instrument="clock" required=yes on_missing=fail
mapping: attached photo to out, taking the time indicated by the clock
4:57
